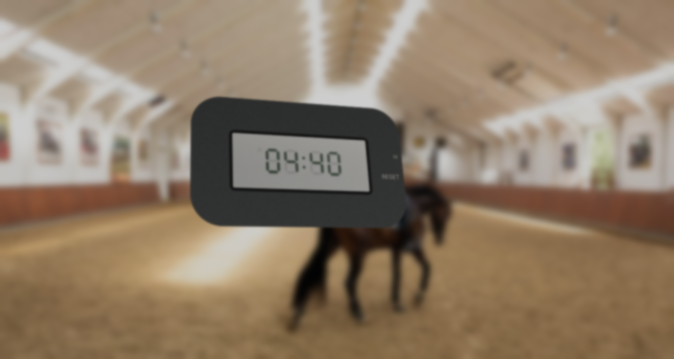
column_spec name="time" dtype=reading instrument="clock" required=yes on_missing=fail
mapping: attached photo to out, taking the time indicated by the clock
4:40
